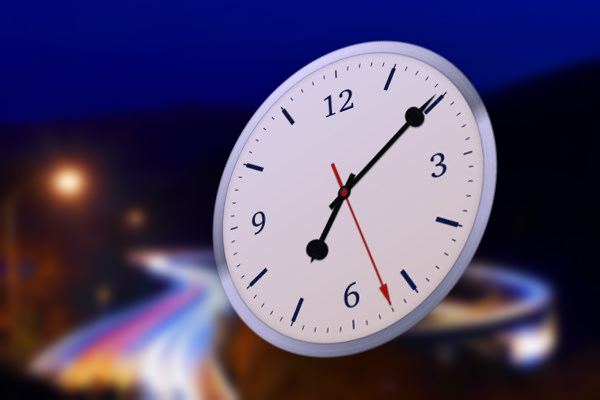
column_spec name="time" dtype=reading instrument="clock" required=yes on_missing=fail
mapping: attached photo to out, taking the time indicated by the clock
7:09:27
